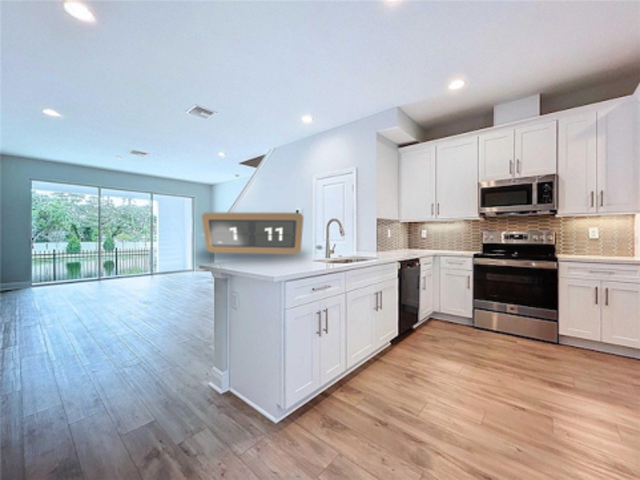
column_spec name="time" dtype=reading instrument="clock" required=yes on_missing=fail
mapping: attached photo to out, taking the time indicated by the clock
1:11
